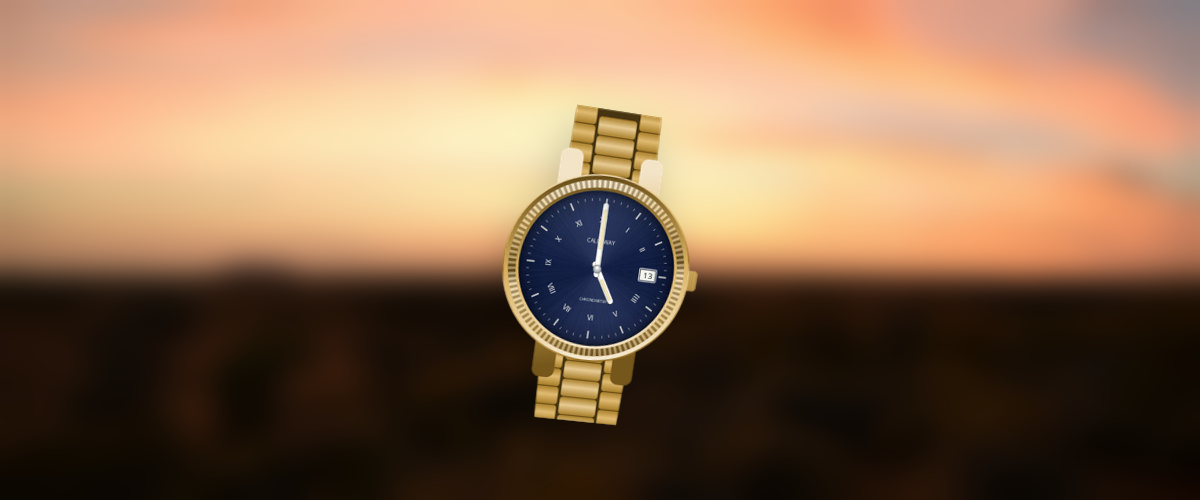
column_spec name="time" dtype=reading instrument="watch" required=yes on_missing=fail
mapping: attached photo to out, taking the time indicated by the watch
5:00
